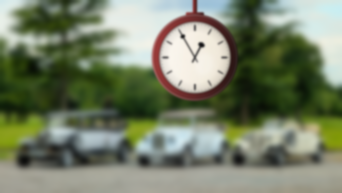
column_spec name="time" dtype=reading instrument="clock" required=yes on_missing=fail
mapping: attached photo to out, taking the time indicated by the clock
12:55
